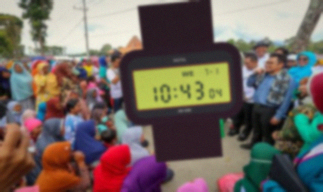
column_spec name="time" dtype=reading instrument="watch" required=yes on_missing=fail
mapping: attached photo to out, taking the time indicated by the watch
10:43
